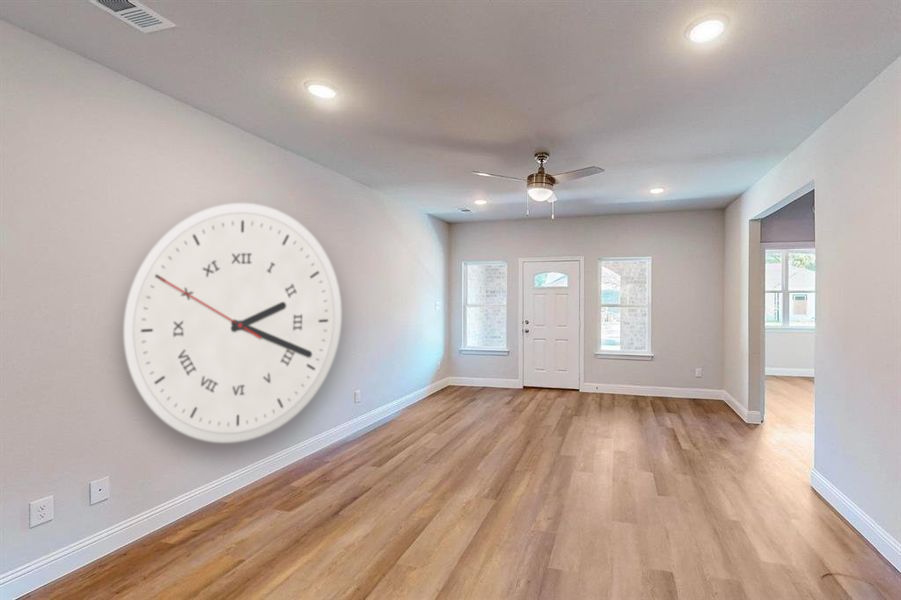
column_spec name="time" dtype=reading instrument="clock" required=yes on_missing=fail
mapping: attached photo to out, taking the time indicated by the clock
2:18:50
